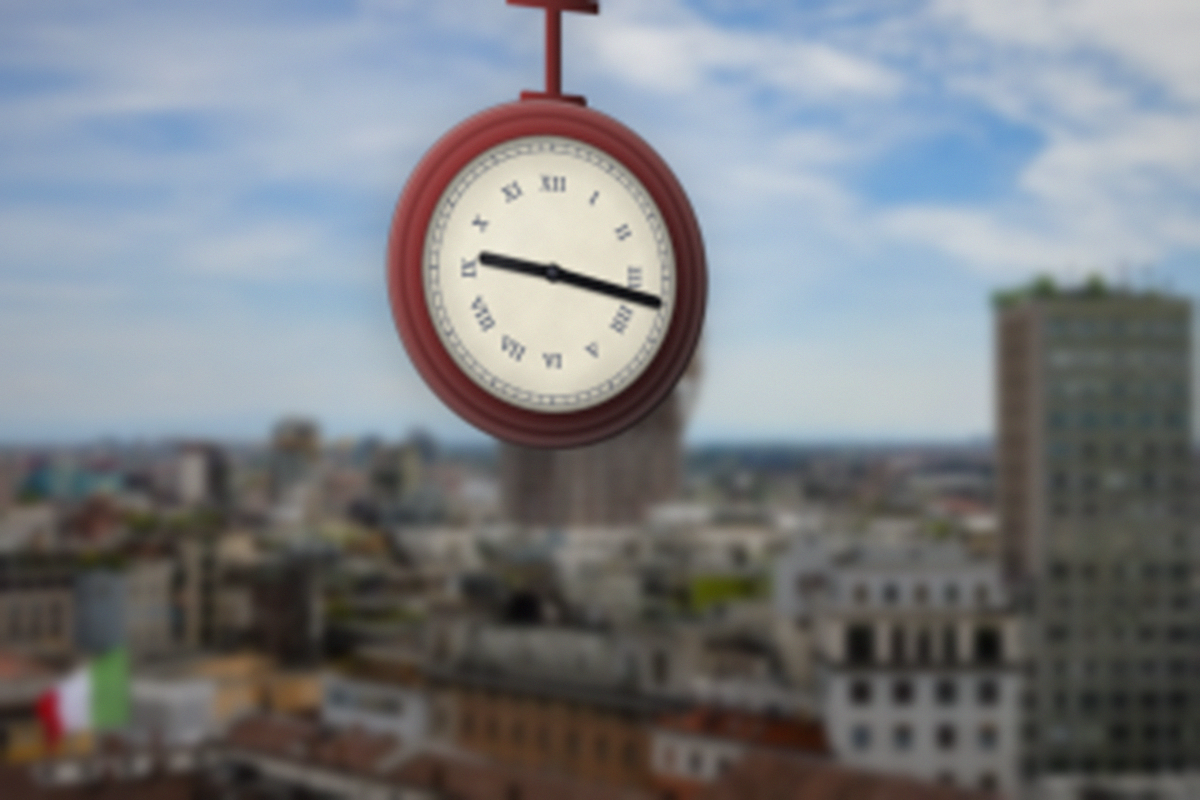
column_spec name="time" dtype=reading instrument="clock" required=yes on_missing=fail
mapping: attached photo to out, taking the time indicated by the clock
9:17
